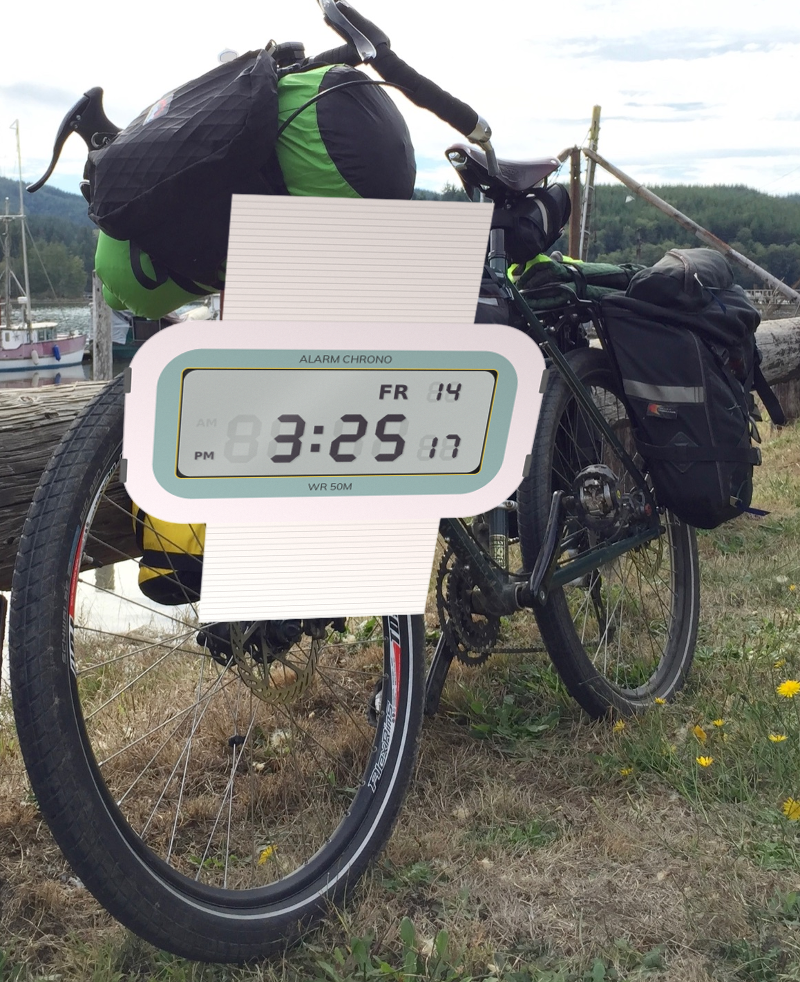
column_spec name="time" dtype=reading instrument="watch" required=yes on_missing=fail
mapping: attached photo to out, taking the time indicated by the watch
3:25:17
